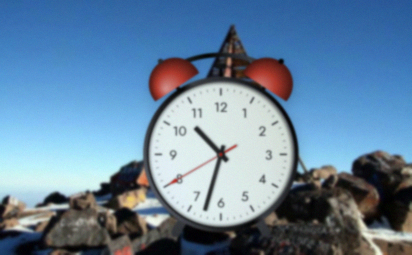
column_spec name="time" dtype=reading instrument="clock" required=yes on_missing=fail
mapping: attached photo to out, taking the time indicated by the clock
10:32:40
